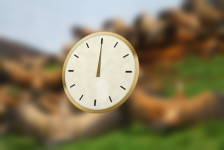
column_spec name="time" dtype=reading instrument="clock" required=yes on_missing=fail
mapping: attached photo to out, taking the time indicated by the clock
12:00
